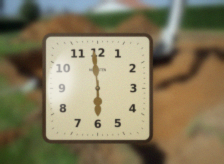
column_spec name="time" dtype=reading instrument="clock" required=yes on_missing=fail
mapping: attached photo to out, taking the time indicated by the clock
5:59
